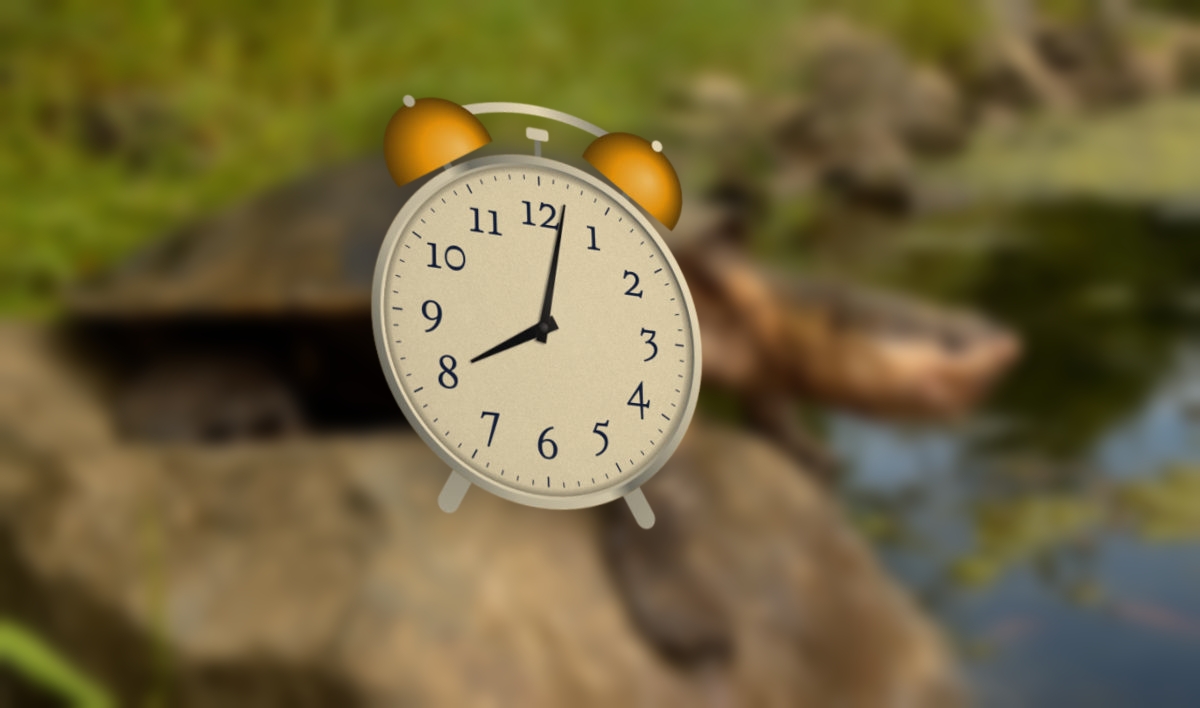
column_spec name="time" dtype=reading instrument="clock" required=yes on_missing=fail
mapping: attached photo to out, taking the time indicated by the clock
8:02
